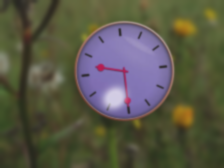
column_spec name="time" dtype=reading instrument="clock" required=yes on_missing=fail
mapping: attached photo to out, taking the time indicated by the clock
9:30
